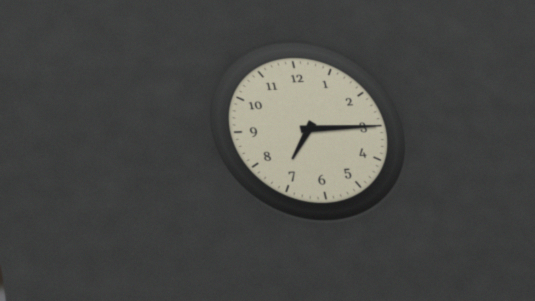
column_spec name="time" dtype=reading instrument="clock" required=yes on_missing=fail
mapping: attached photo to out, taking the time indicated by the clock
7:15
